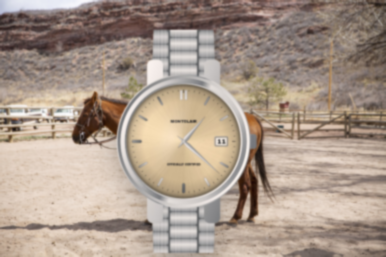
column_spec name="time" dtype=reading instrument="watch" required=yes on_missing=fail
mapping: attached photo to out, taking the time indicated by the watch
1:22
